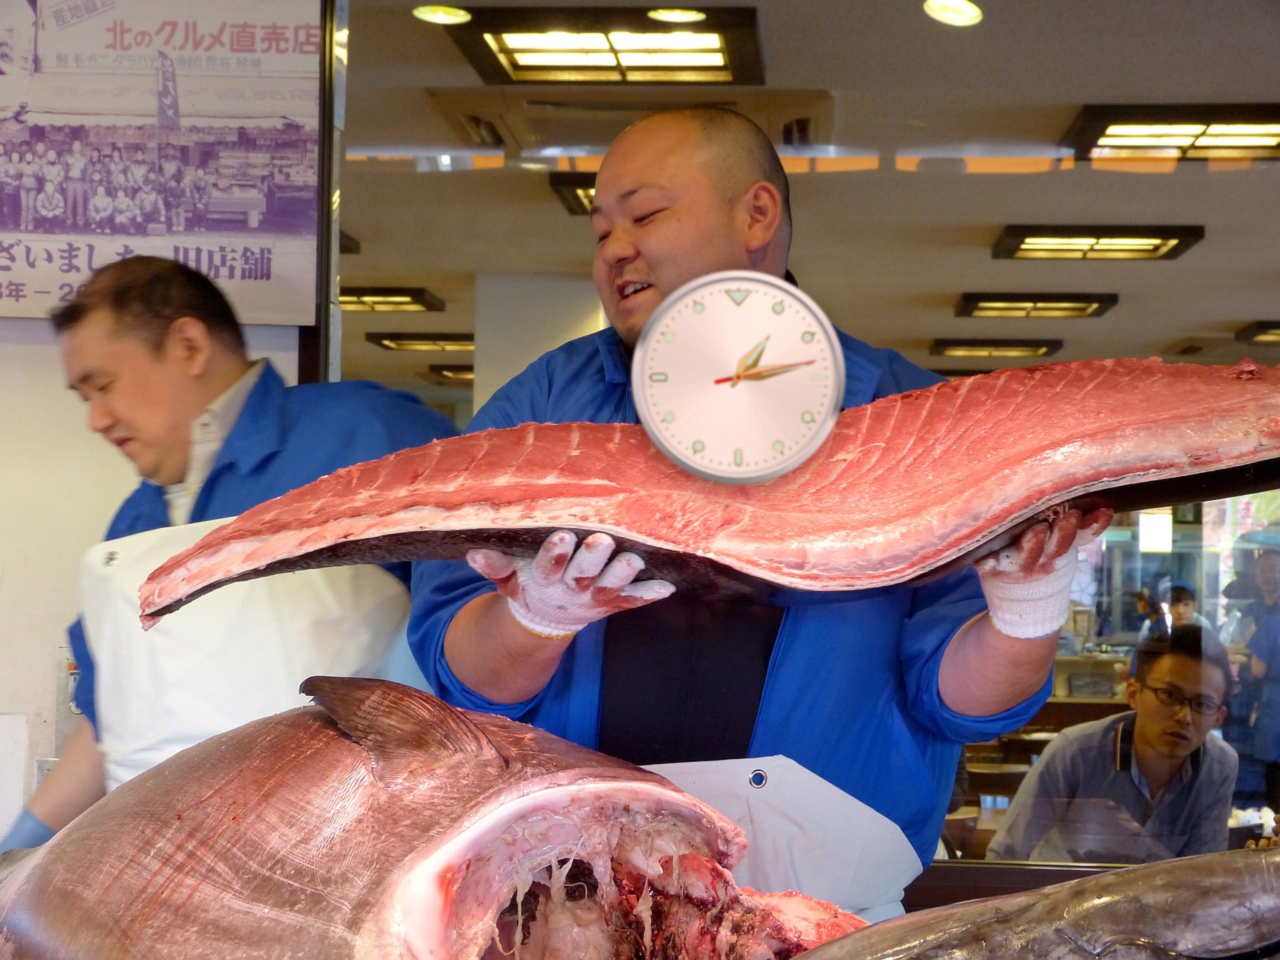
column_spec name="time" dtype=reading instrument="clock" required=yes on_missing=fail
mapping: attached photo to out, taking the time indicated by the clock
1:13:13
